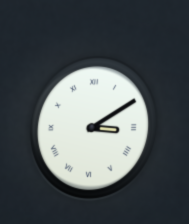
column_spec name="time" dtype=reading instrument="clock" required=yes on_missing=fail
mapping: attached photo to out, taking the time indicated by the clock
3:10
